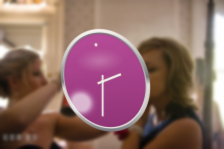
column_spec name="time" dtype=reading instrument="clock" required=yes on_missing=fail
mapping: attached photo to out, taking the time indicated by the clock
2:32
